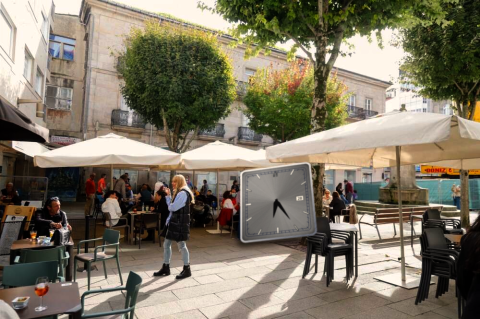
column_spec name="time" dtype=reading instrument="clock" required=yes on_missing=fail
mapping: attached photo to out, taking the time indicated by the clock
6:25
